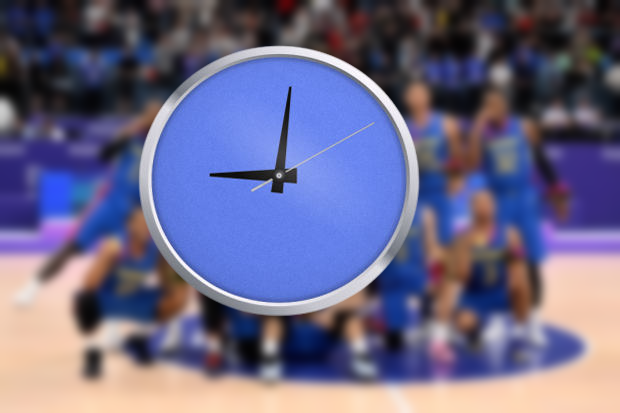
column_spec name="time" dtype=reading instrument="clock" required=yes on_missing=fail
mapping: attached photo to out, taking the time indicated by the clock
9:01:10
